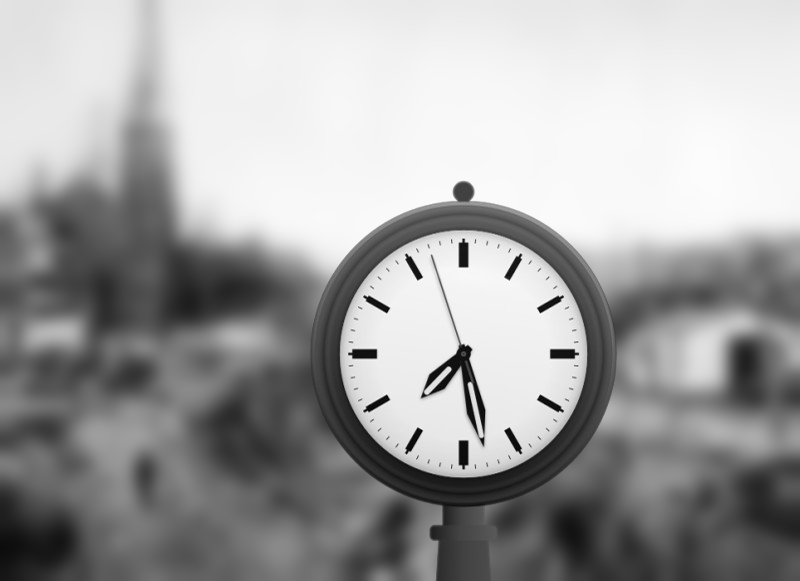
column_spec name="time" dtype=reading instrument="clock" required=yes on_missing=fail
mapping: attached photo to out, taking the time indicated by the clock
7:27:57
